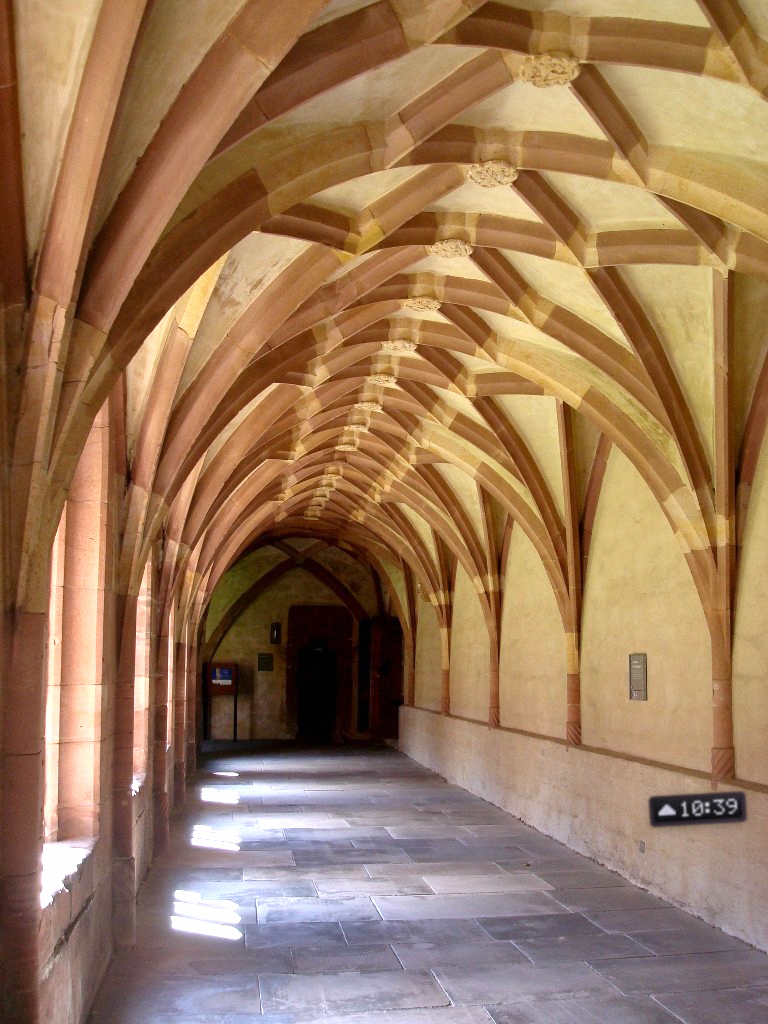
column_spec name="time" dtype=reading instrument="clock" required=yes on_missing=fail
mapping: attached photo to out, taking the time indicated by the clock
10:39
